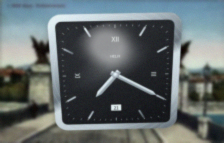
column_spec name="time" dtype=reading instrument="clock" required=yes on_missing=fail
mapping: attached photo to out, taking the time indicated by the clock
7:20
